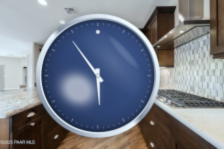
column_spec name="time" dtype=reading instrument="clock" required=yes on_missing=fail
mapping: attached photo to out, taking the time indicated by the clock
5:54
